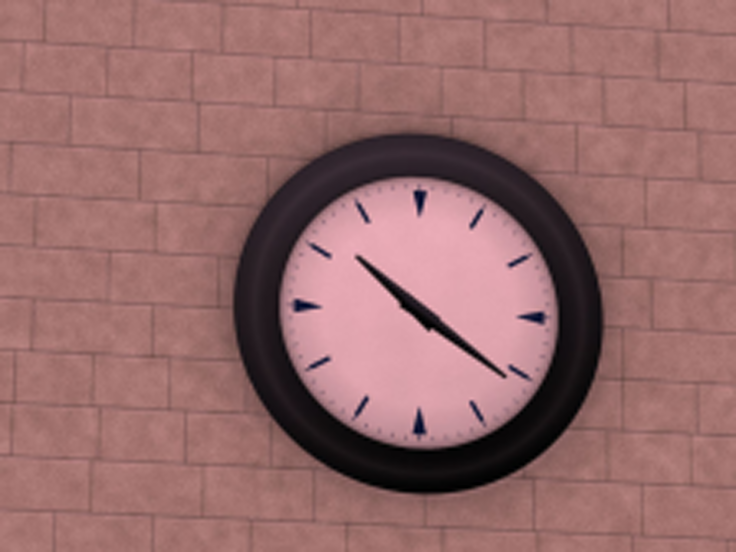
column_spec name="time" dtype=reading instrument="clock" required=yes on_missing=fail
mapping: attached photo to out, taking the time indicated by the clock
10:21
